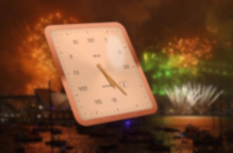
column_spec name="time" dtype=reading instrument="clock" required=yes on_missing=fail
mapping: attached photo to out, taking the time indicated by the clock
5:25
